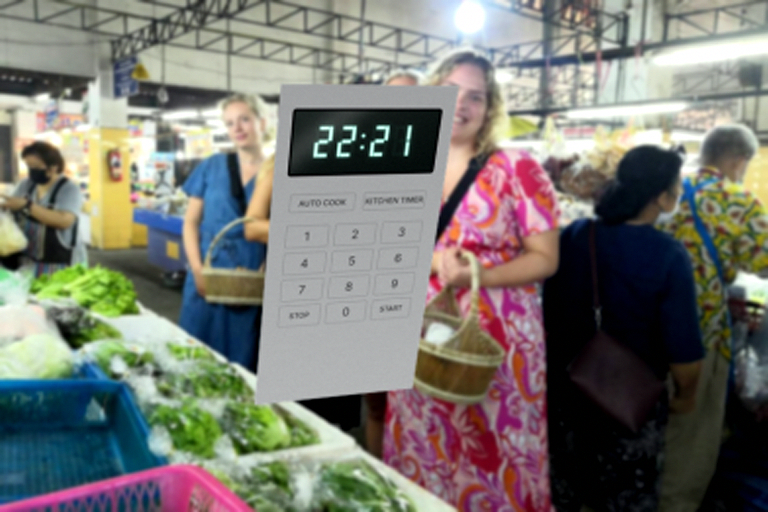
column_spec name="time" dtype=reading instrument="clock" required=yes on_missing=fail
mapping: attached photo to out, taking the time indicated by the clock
22:21
